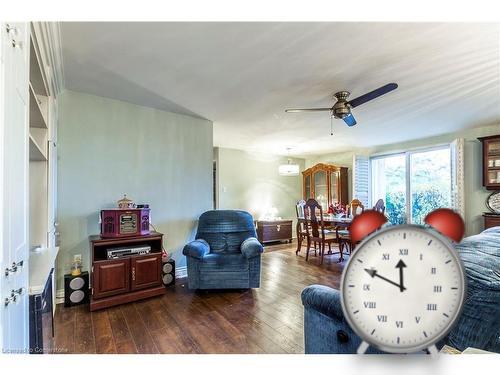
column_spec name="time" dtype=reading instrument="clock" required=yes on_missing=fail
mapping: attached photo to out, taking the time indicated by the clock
11:49
